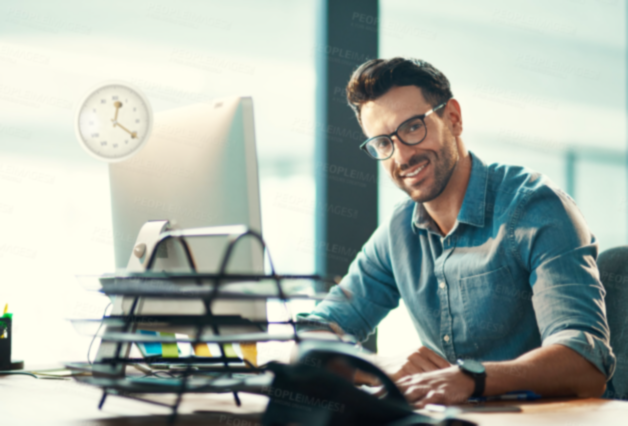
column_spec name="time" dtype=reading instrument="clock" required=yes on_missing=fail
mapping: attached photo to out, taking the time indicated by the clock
12:21
